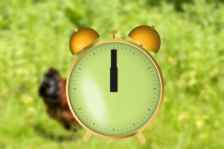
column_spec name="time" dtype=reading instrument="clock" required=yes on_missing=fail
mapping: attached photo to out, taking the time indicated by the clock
12:00
